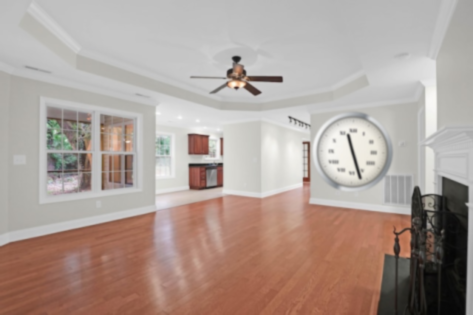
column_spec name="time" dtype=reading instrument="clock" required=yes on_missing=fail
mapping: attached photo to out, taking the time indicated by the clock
11:27
